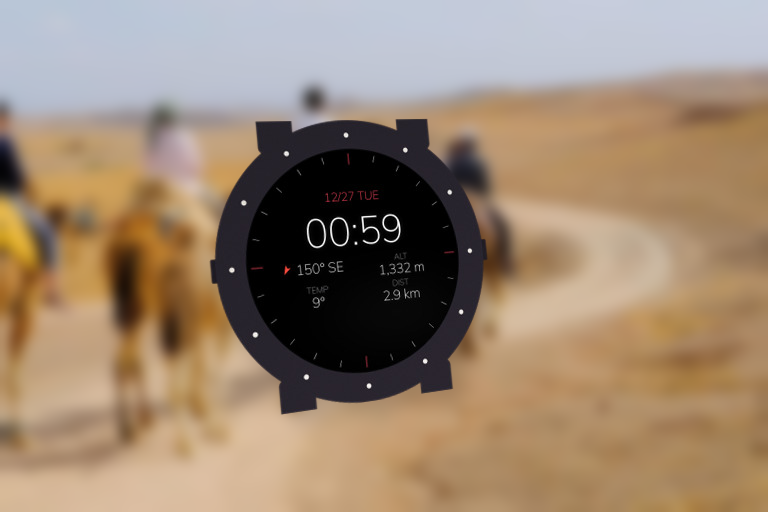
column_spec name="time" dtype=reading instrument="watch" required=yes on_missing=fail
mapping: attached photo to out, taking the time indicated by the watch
0:59
